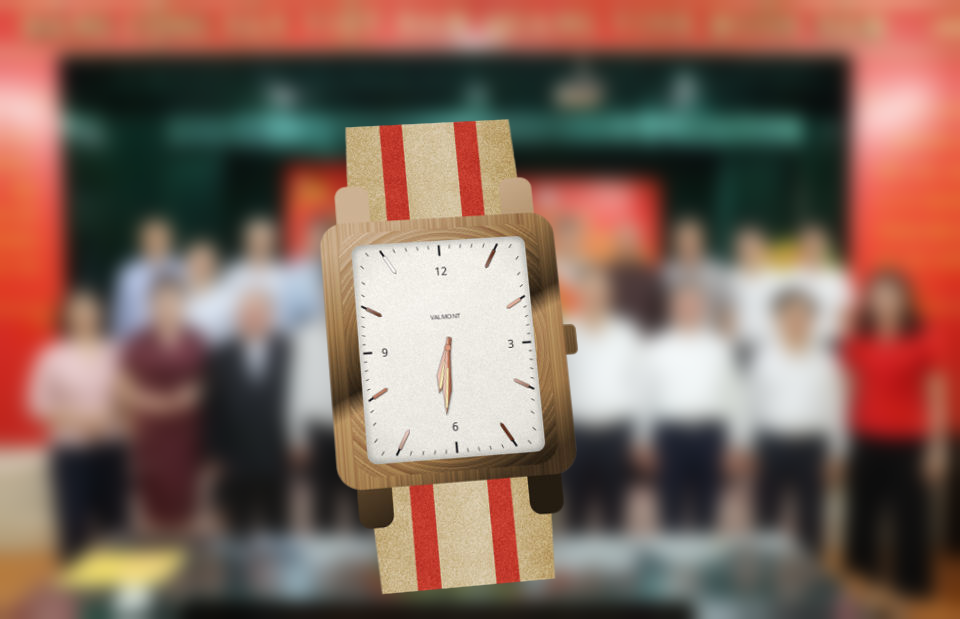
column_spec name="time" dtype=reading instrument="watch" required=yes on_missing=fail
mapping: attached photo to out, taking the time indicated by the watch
6:31
